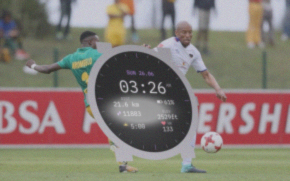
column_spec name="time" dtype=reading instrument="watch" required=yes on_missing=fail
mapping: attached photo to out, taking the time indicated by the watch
3:26
